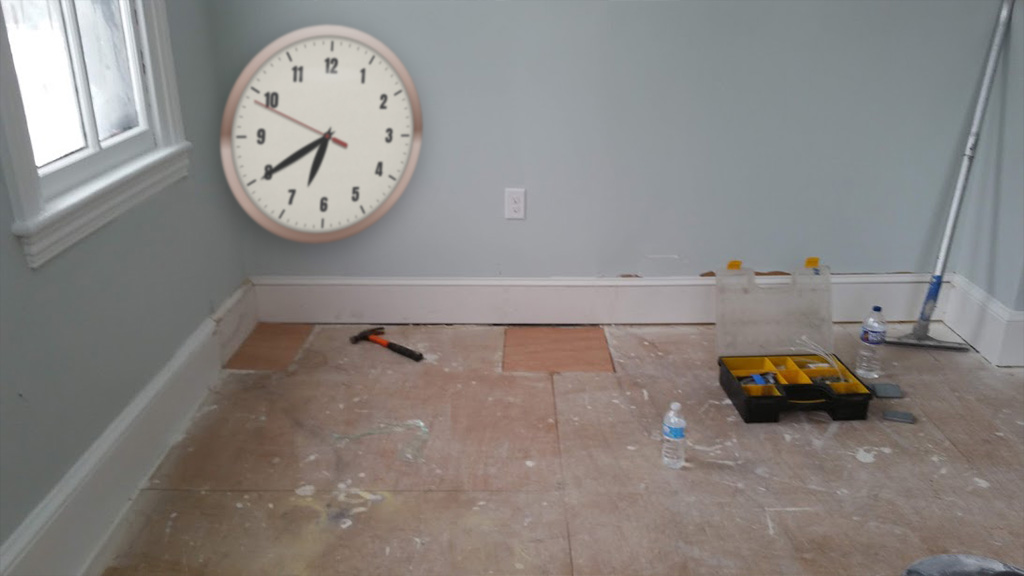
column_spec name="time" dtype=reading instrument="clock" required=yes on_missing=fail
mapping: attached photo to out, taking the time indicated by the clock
6:39:49
